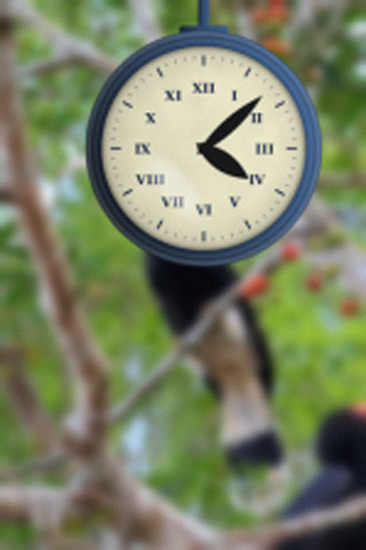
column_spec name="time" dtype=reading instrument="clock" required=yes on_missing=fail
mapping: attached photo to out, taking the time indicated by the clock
4:08
